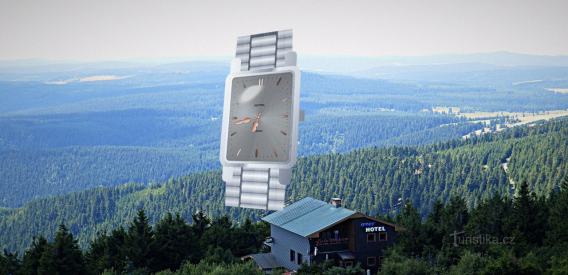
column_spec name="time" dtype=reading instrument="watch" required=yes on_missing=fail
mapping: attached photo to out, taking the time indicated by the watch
6:43
